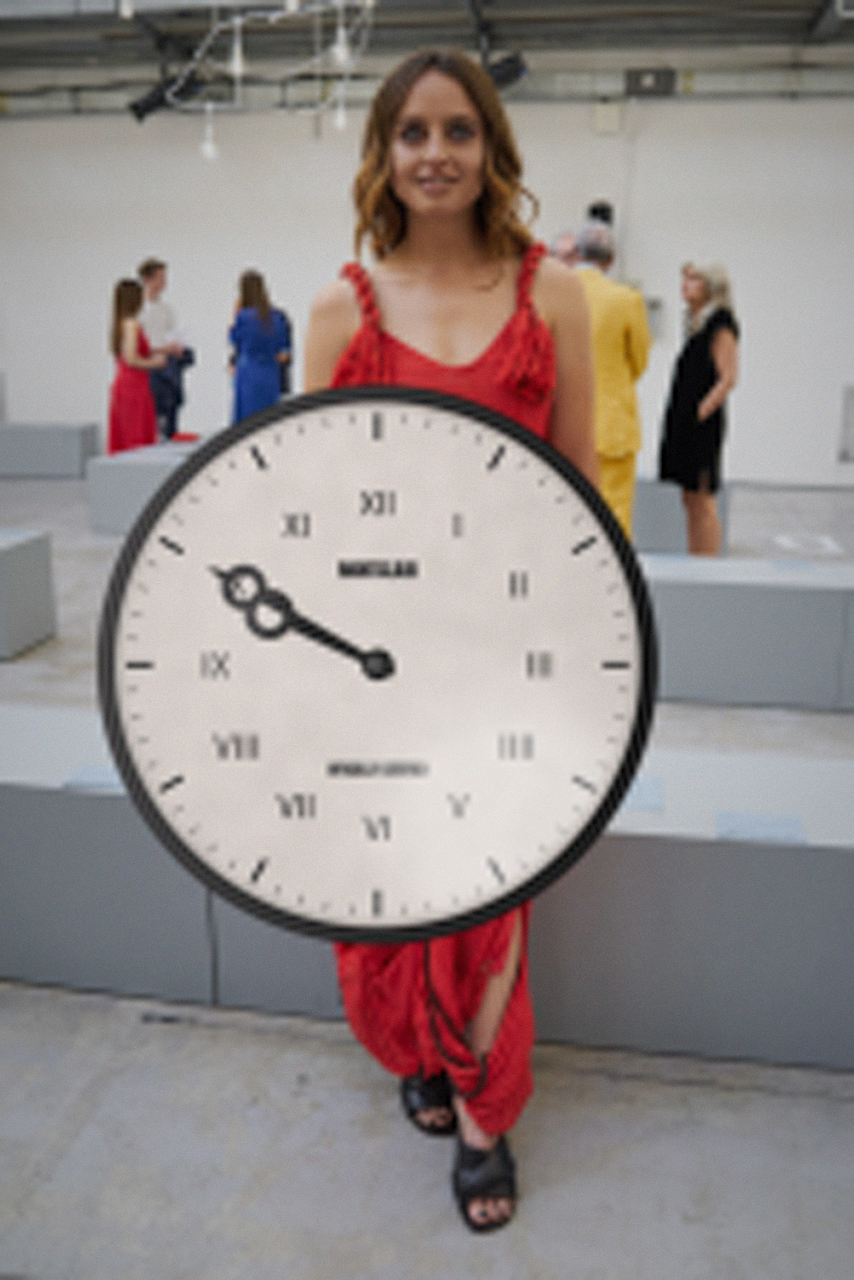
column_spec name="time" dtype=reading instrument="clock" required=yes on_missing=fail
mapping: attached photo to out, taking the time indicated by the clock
9:50
